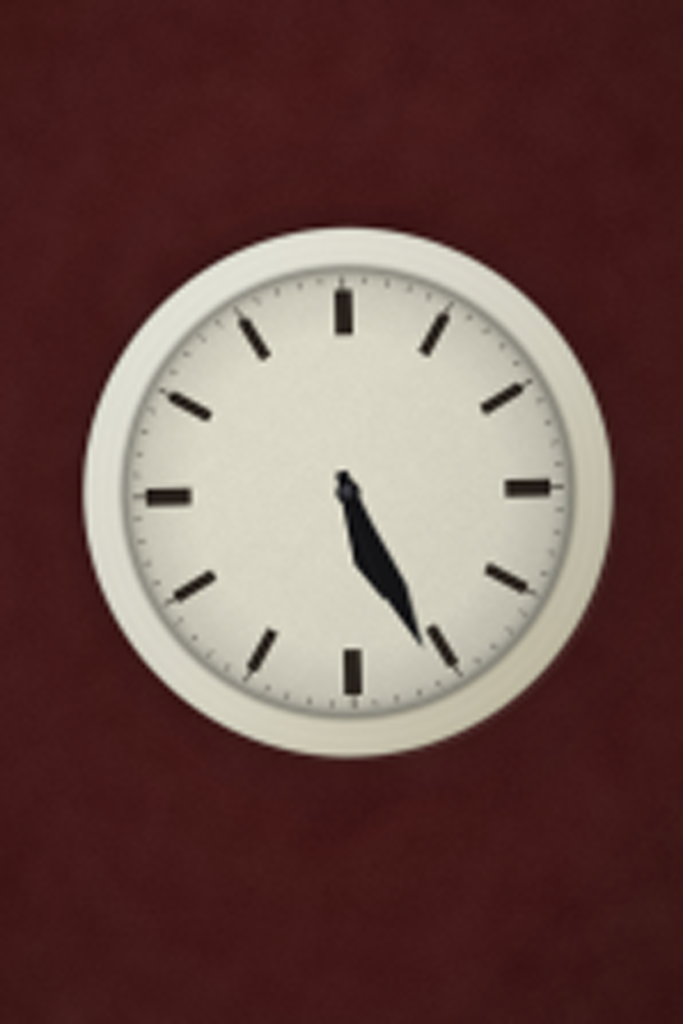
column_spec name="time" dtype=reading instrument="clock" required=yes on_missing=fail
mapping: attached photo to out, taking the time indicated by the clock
5:26
